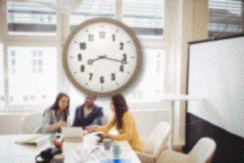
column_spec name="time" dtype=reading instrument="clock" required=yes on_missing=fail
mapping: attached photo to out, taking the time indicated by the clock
8:17
